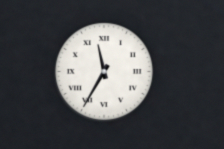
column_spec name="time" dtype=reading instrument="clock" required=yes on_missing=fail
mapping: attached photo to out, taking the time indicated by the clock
11:35
